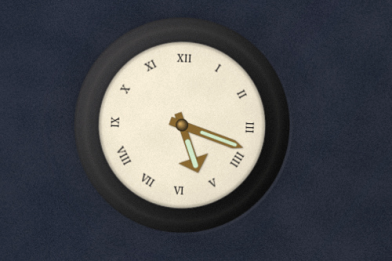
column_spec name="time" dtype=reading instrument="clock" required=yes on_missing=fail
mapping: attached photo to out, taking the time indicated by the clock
5:18
